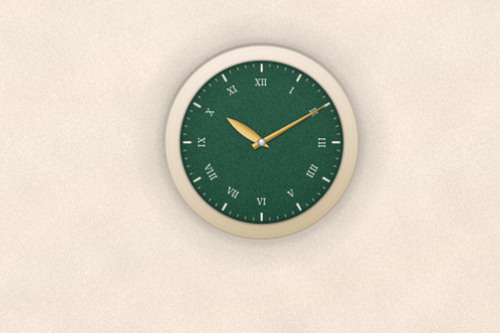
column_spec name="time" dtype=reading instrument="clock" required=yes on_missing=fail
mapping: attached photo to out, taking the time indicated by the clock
10:10
